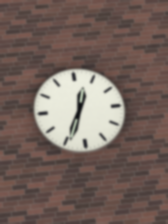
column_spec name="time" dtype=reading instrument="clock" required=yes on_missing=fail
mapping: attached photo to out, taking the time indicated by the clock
12:34
